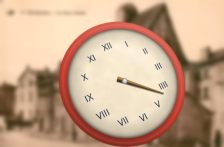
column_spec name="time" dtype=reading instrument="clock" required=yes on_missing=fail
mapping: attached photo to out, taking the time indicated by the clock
4:22
